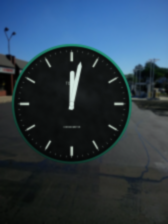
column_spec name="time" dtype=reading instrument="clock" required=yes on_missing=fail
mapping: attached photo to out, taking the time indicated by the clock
12:02
